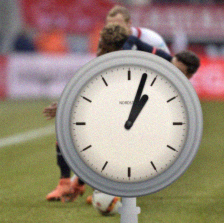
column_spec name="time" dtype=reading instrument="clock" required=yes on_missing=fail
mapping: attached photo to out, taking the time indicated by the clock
1:03
